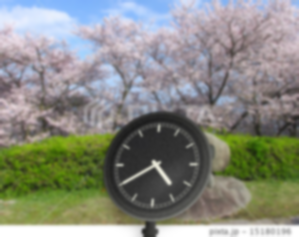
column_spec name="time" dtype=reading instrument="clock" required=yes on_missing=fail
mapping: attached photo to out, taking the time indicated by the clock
4:40
